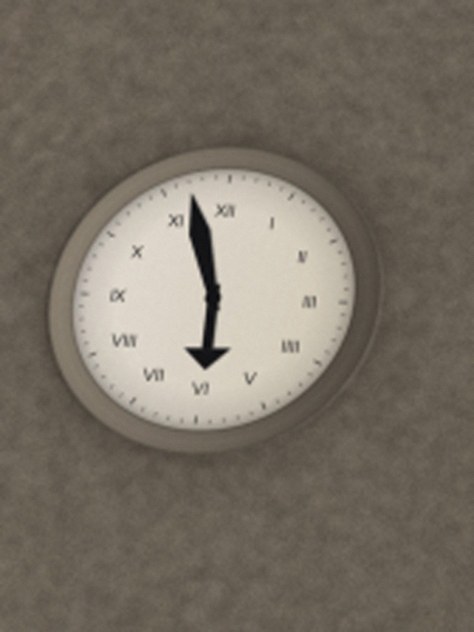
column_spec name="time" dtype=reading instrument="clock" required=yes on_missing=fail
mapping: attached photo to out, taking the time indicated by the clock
5:57
